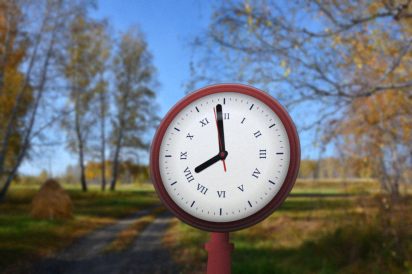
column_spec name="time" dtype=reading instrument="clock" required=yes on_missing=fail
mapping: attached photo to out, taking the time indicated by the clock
7:58:58
